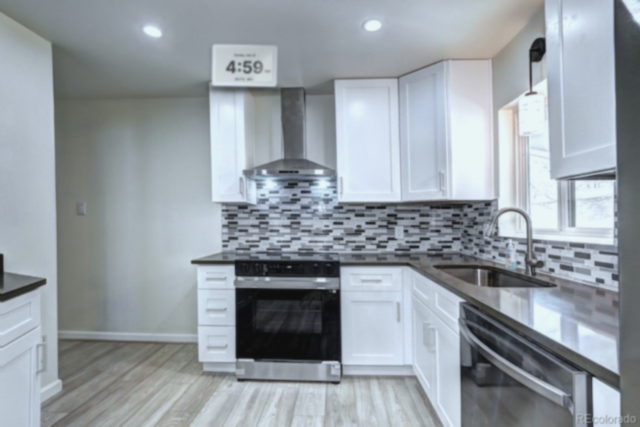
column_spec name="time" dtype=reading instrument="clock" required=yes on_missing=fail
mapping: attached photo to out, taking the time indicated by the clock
4:59
